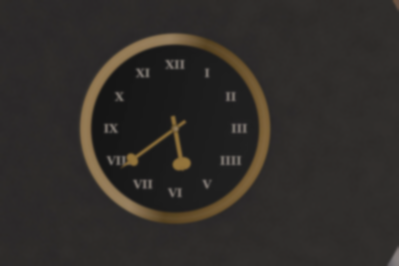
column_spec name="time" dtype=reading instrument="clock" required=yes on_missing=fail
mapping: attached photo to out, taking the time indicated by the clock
5:39
